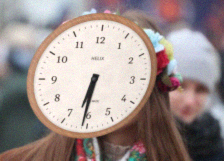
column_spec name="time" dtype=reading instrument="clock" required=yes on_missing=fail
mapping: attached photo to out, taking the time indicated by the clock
6:31
